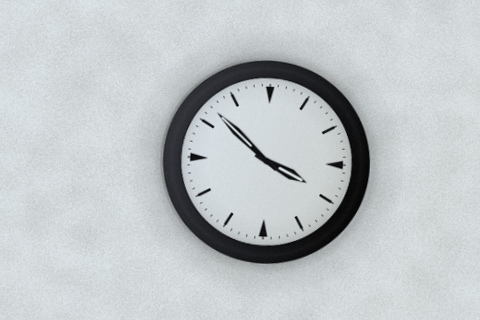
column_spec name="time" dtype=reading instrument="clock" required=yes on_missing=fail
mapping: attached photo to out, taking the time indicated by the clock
3:52
